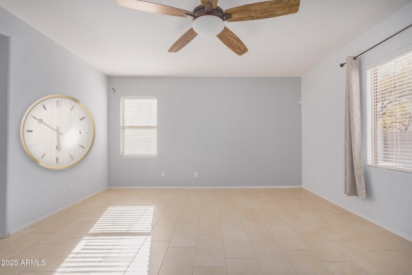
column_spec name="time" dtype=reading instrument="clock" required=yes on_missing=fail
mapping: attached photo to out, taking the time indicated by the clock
5:50
